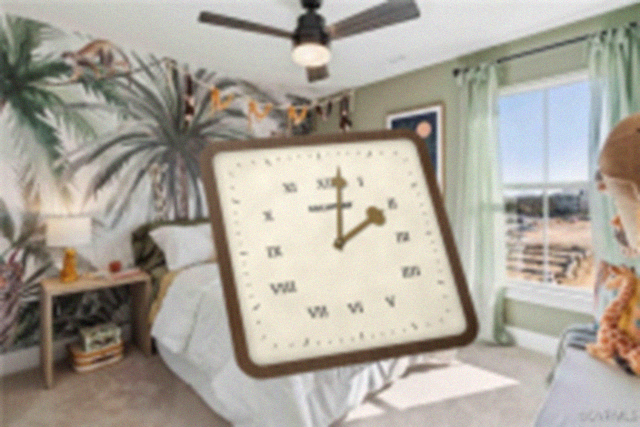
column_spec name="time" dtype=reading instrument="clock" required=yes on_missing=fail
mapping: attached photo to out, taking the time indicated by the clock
2:02
